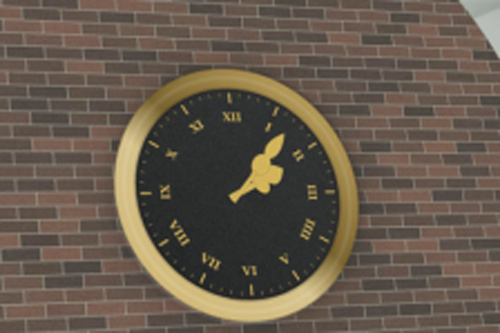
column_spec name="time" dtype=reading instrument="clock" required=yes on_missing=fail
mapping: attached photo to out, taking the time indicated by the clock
2:07
